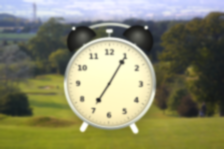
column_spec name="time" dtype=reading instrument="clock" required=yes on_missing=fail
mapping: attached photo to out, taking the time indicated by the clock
7:05
